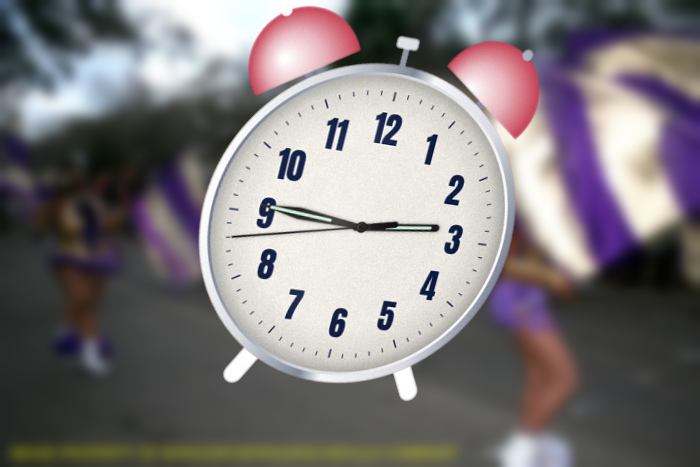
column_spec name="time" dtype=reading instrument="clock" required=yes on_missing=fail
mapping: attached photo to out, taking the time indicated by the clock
2:45:43
